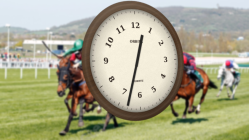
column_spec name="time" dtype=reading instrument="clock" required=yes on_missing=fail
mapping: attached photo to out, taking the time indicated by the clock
12:33
